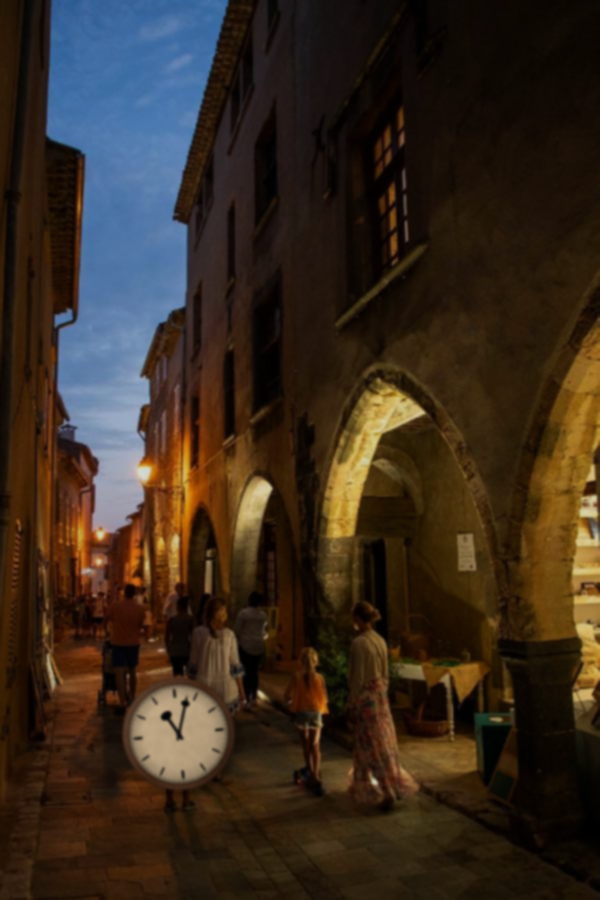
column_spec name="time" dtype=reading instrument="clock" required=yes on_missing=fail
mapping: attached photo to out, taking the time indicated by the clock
11:03
